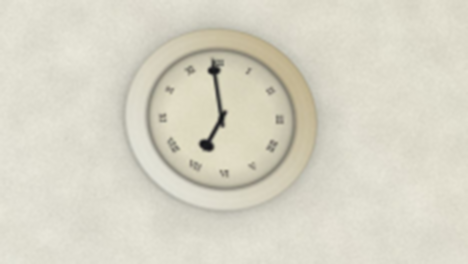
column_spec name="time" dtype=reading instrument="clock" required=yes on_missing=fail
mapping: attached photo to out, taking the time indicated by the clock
6:59
